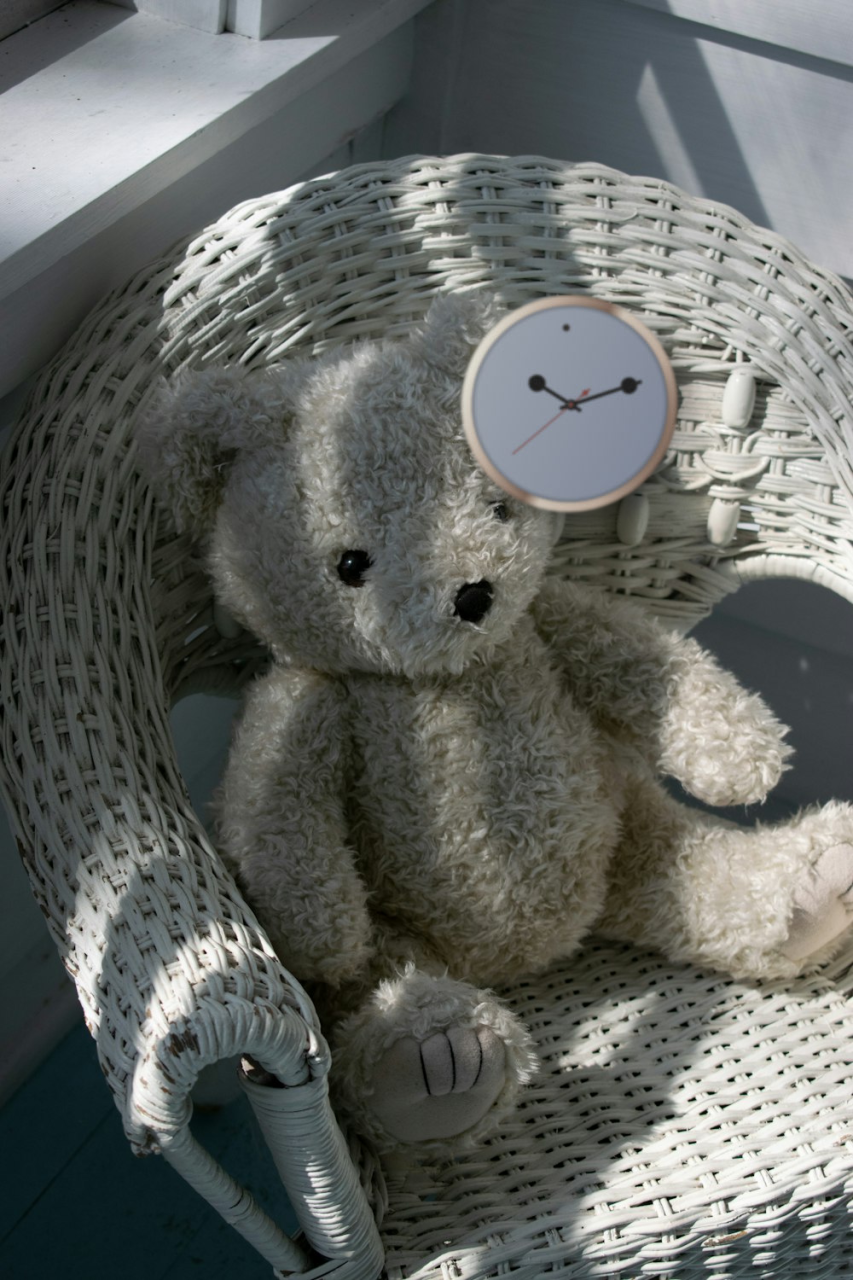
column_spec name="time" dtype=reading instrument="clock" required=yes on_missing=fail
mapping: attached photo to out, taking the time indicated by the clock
10:12:39
